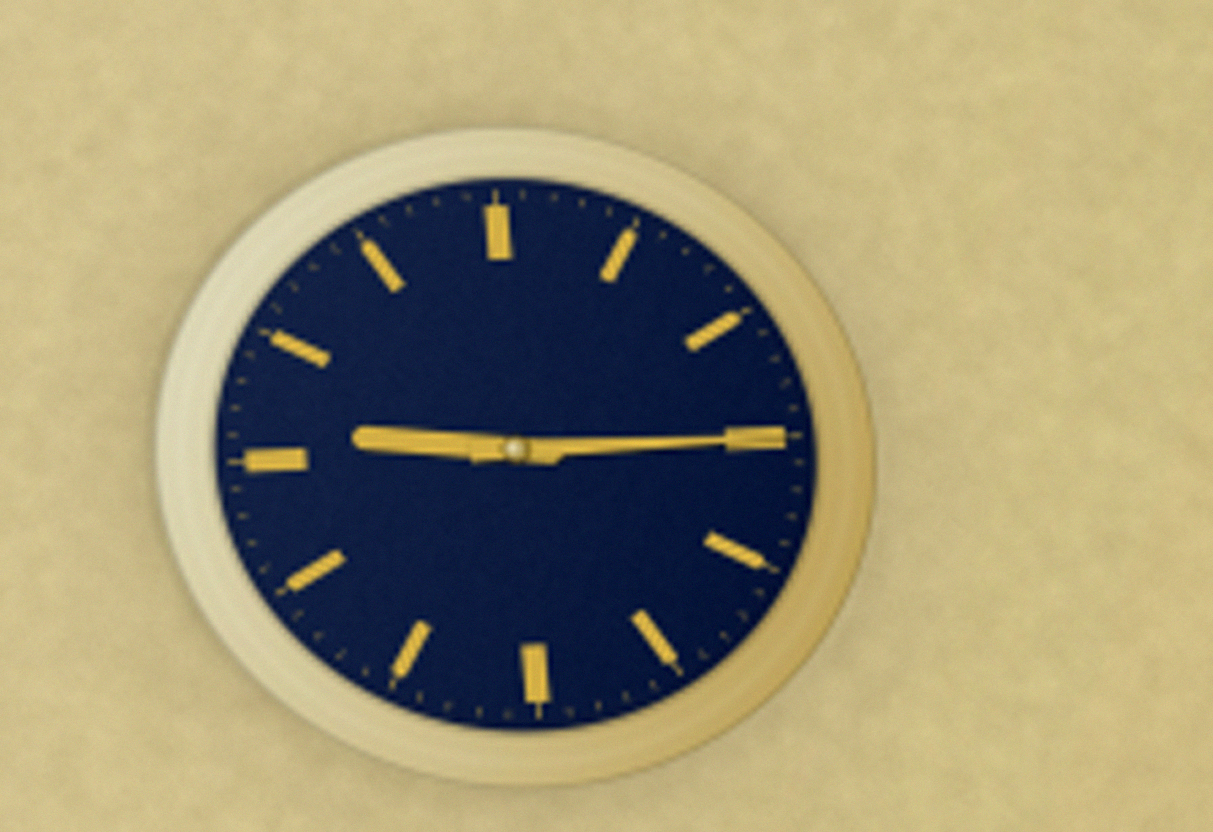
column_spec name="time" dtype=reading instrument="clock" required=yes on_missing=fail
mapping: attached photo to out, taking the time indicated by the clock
9:15
